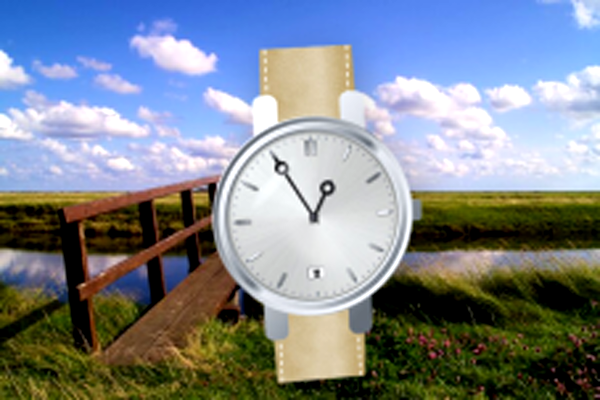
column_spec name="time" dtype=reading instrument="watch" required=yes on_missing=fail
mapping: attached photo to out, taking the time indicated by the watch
12:55
